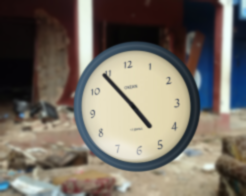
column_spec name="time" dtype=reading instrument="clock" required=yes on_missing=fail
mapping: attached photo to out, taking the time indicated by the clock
4:54
